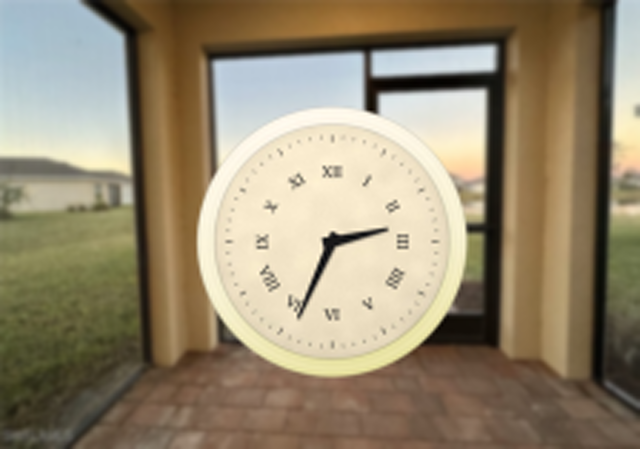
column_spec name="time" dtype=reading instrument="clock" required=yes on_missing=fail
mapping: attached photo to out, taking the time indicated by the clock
2:34
